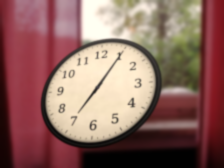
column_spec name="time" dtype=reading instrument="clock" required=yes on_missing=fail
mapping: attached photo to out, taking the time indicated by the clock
7:05
